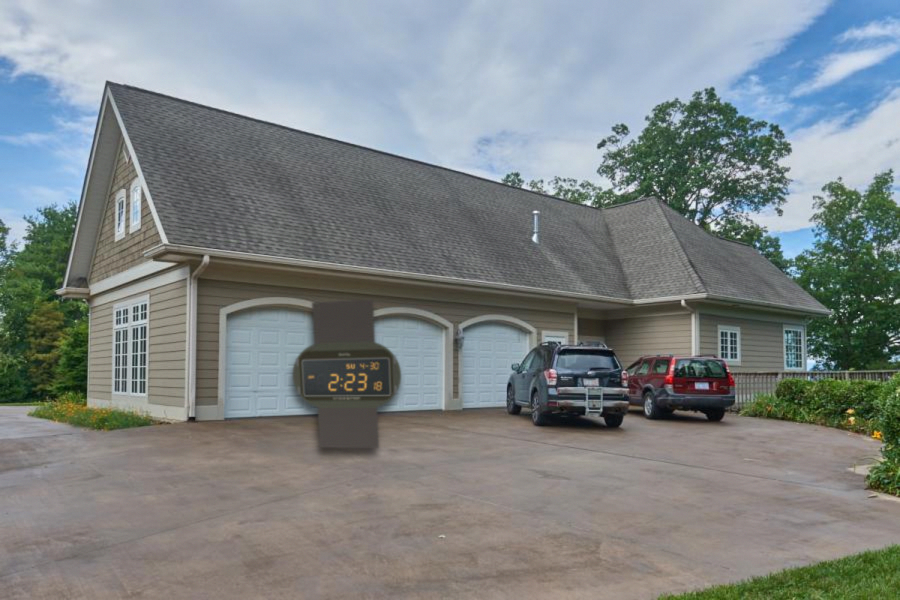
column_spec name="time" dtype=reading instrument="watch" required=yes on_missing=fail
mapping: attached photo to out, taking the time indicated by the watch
2:23
